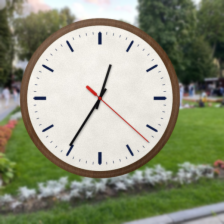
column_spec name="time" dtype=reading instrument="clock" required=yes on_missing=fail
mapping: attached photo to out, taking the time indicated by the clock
12:35:22
